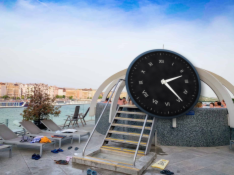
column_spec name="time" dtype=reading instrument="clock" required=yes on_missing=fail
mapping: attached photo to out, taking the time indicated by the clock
2:24
